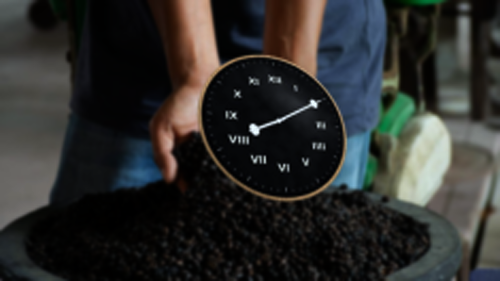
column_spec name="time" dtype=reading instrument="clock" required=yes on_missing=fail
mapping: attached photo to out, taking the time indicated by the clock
8:10
